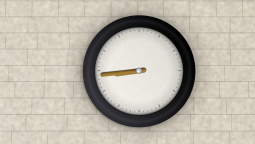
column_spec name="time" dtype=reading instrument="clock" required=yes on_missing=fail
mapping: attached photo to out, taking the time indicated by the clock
8:44
